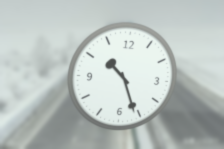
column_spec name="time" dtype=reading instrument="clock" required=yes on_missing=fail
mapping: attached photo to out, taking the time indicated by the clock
10:26
